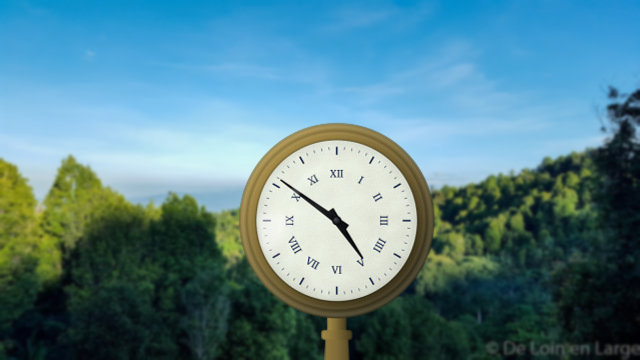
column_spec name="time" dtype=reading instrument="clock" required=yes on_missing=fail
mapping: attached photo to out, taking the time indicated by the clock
4:51
